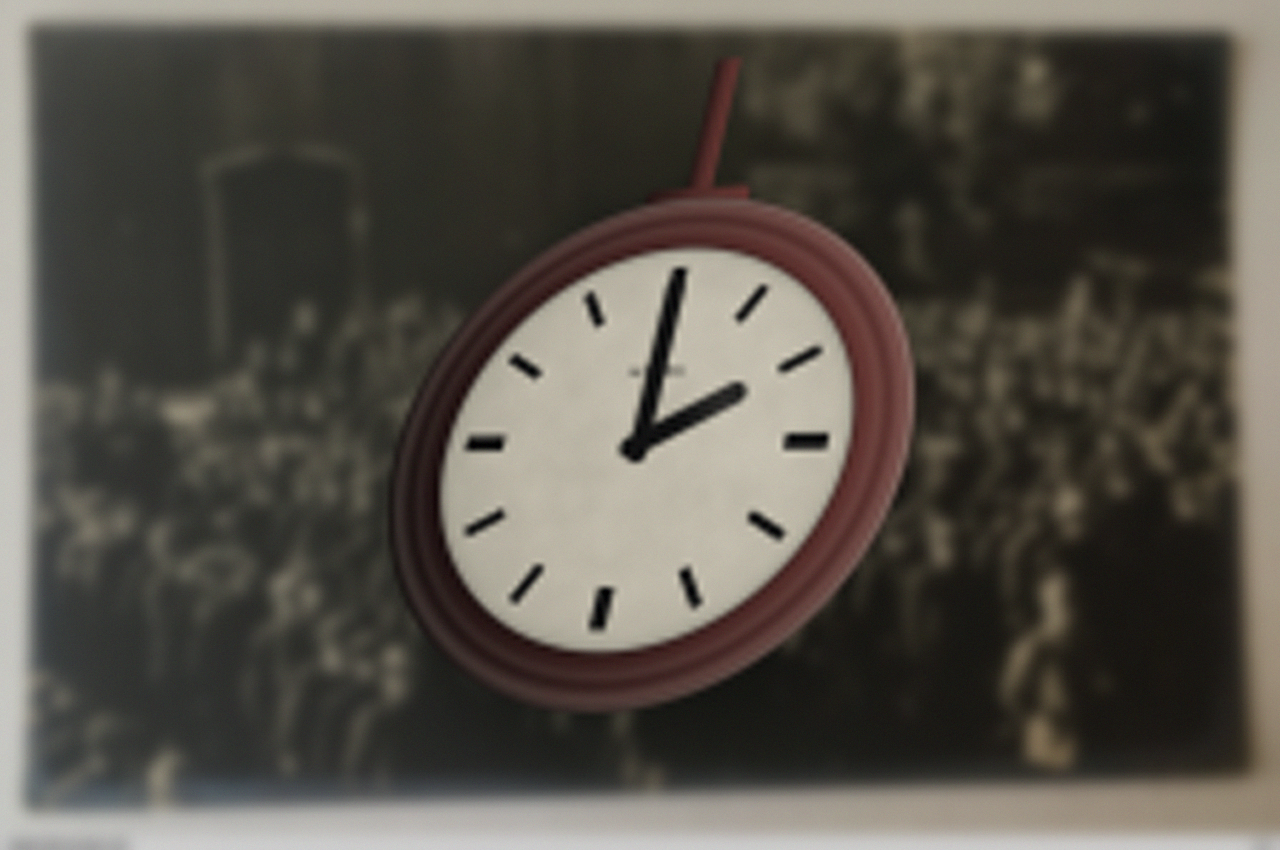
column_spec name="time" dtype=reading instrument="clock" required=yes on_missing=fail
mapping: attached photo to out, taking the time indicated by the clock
2:00
